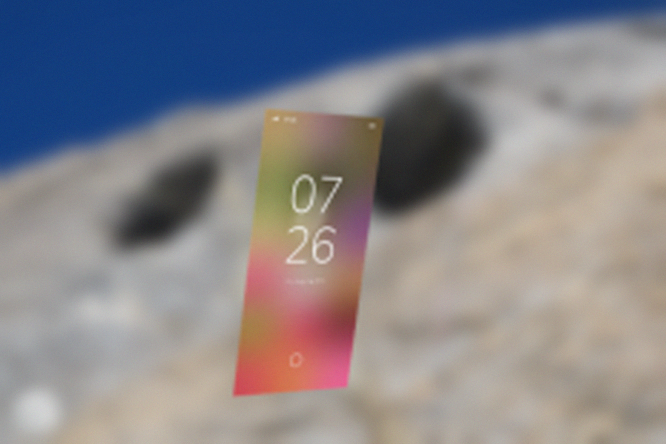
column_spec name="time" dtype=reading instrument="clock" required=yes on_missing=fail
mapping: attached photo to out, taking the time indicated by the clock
7:26
